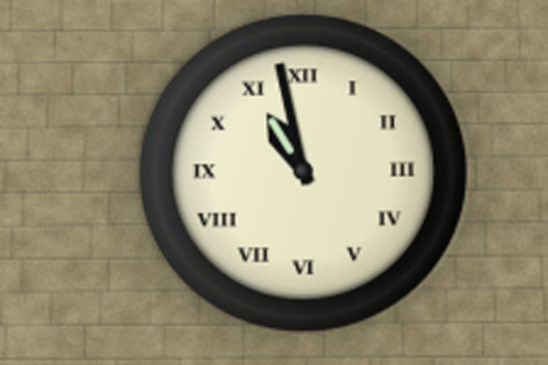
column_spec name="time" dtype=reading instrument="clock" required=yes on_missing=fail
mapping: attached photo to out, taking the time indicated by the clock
10:58
